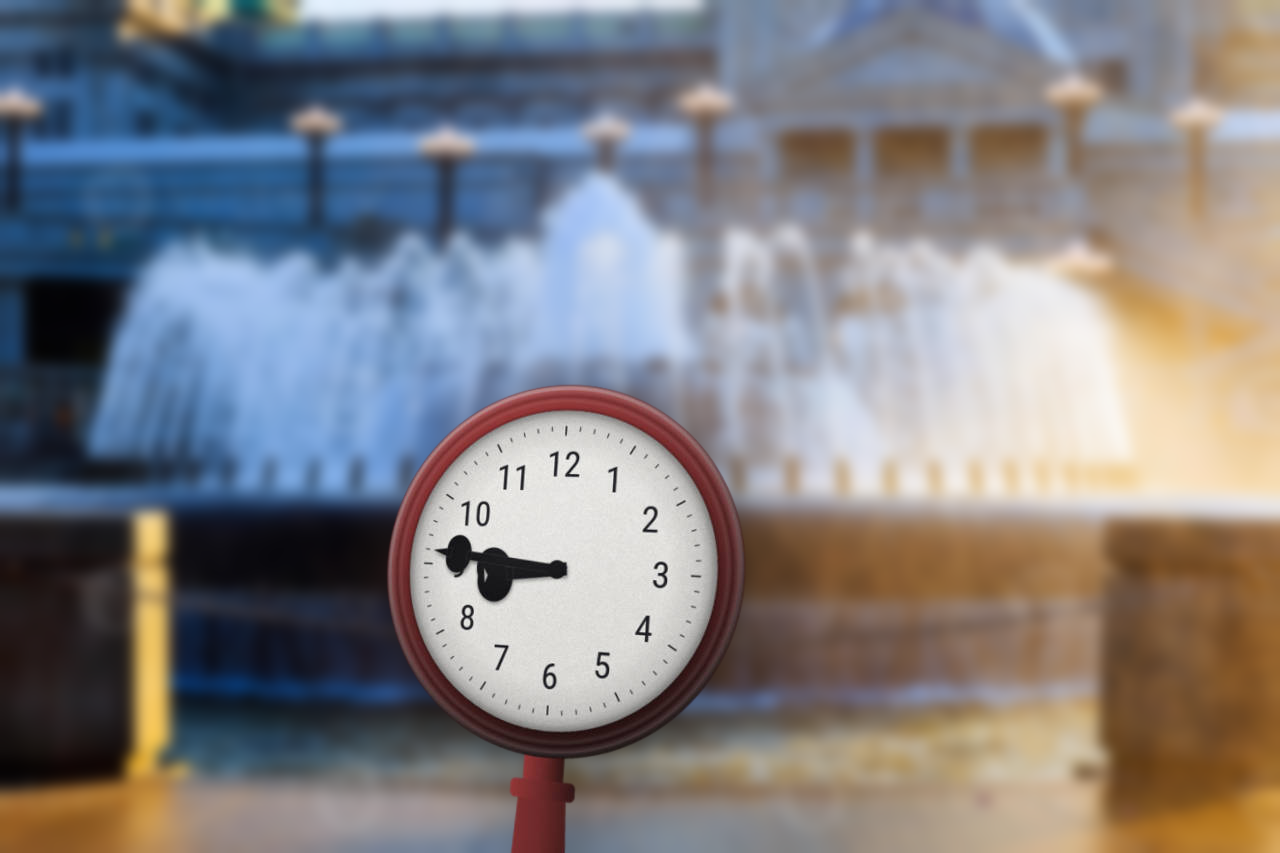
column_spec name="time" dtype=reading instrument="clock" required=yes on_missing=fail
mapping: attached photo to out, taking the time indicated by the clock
8:46
